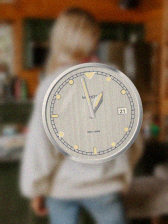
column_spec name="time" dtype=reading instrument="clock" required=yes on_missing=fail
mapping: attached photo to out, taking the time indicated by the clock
12:58
